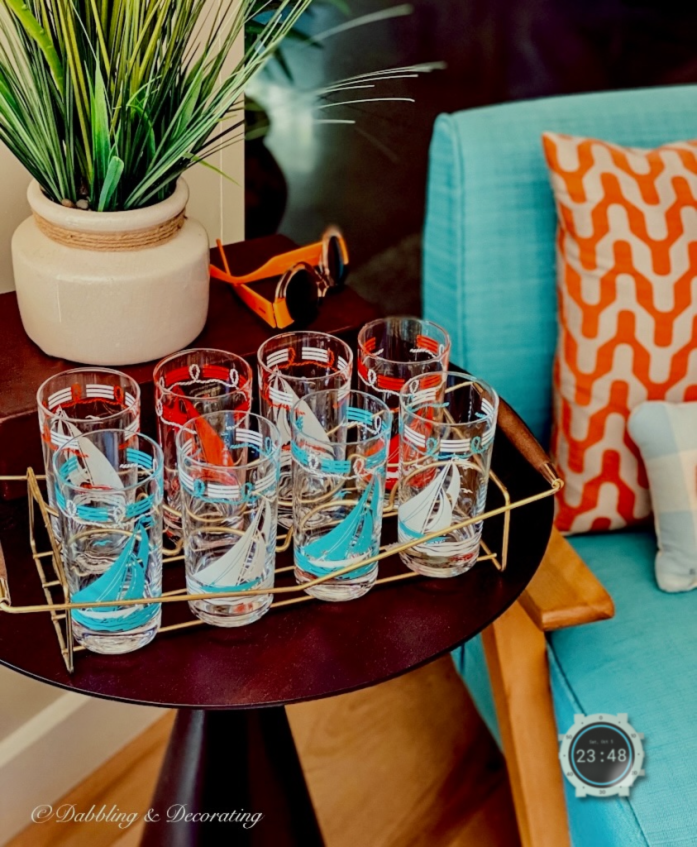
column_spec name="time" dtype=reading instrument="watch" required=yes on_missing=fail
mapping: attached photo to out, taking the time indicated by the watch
23:48
